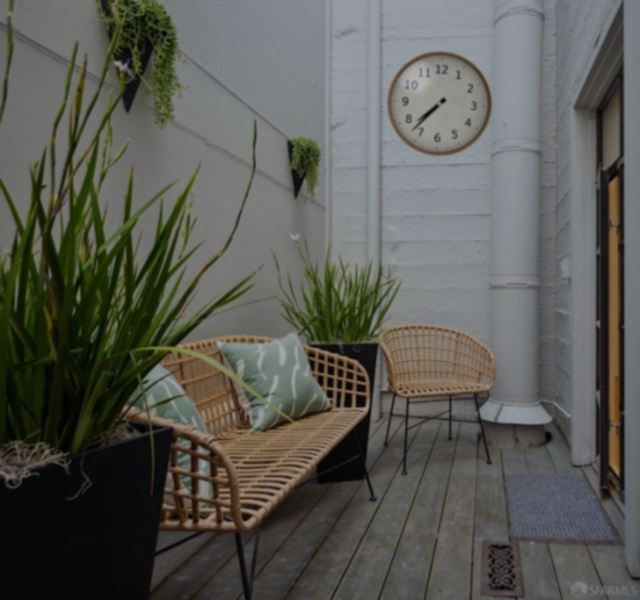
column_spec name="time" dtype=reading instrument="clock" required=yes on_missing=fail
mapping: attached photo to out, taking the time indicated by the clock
7:37
